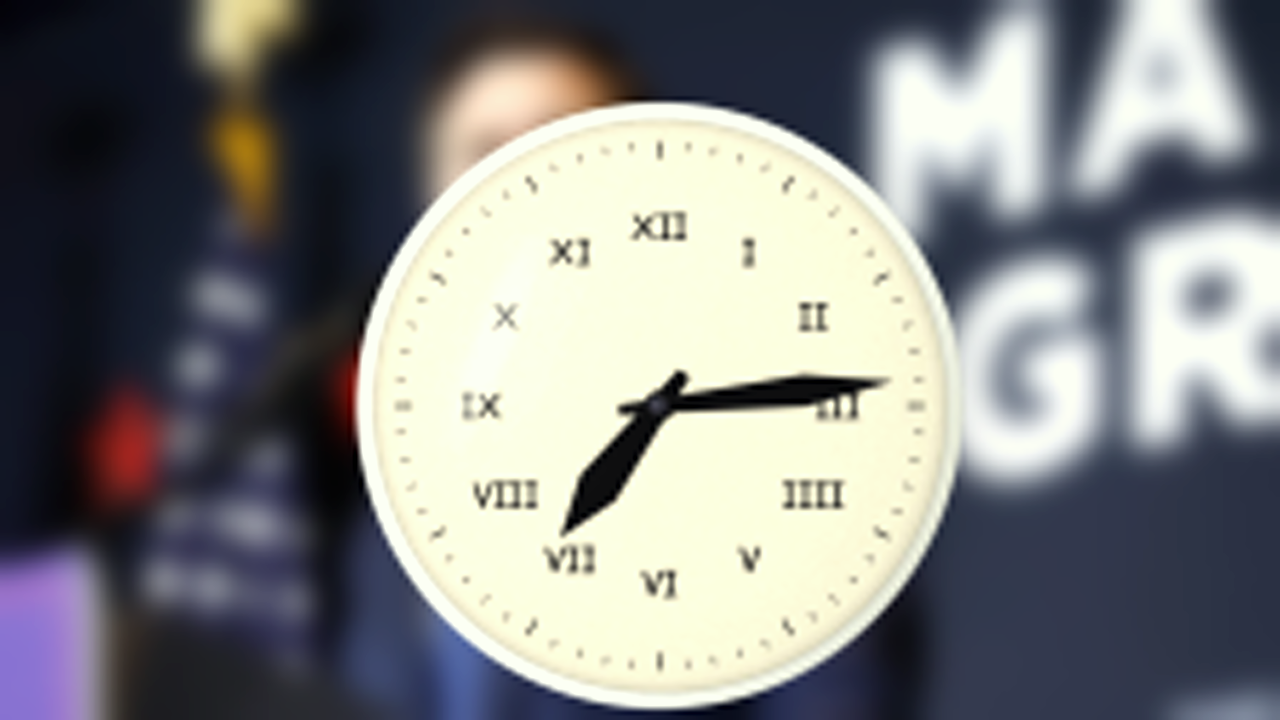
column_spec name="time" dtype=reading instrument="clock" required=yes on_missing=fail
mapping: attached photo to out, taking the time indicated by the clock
7:14
